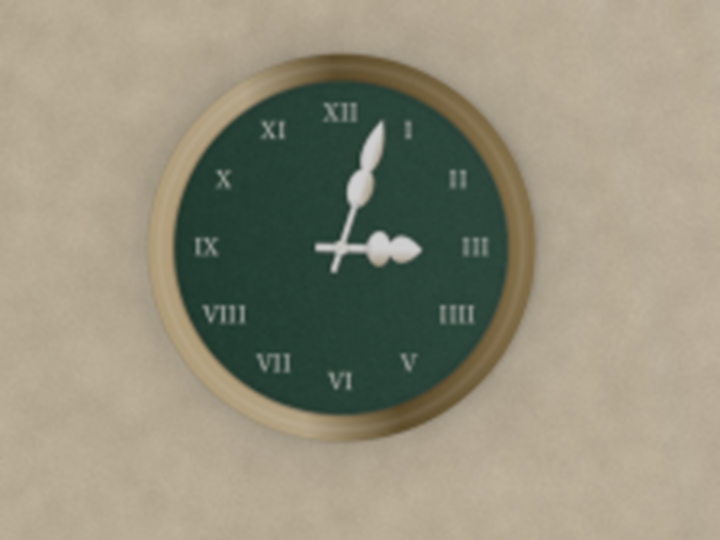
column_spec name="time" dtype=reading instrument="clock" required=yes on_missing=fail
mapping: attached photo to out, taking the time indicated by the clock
3:03
